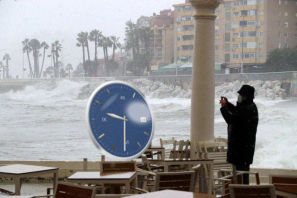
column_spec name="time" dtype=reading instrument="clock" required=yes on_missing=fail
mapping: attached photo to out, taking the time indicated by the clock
9:31
